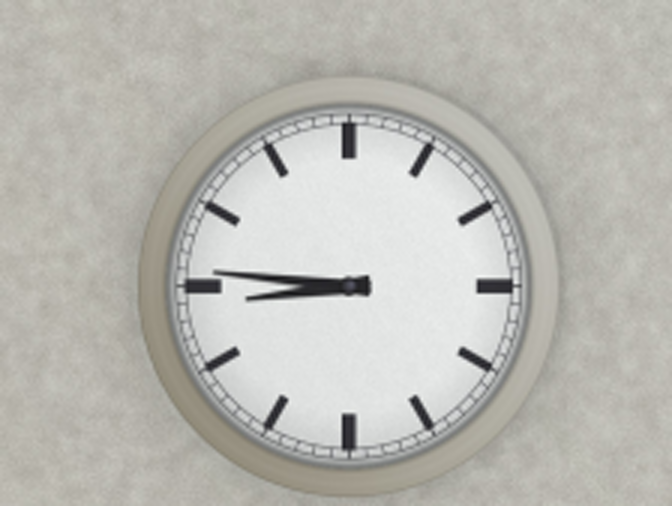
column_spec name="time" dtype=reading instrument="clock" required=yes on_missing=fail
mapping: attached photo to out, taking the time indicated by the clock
8:46
